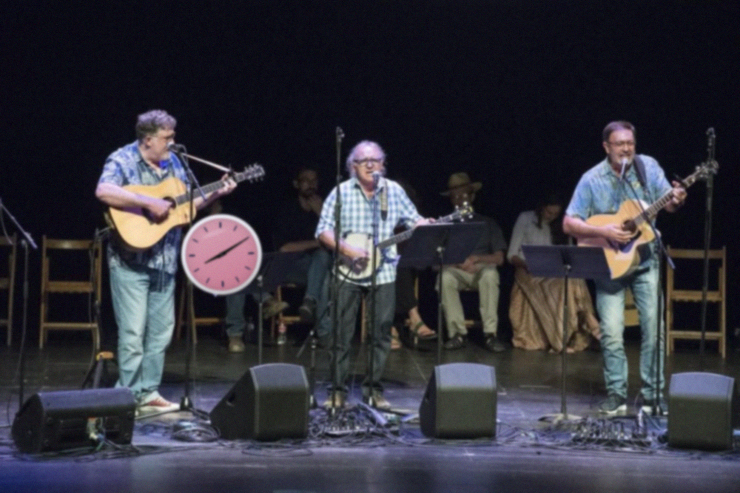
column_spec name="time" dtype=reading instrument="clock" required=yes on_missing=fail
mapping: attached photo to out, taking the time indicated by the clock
8:10
